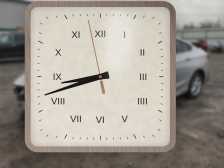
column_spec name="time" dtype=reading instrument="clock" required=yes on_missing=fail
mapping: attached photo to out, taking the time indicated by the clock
8:41:58
